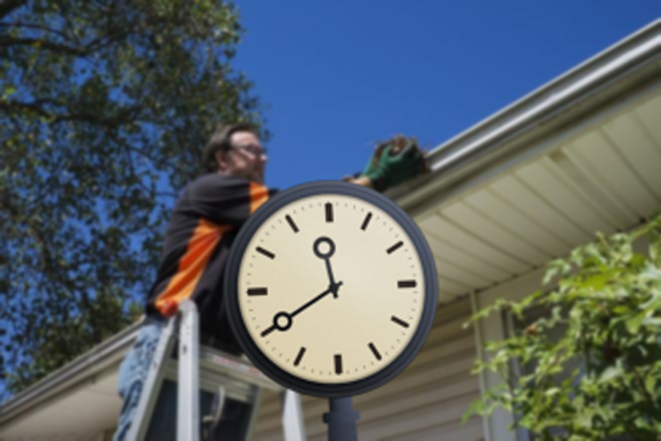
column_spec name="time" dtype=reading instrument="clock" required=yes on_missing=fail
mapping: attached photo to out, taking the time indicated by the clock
11:40
